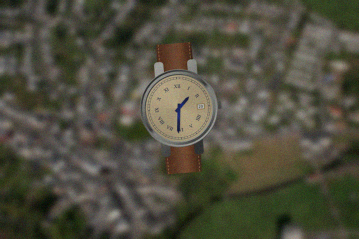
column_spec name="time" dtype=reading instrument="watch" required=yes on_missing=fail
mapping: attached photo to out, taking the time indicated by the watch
1:31
